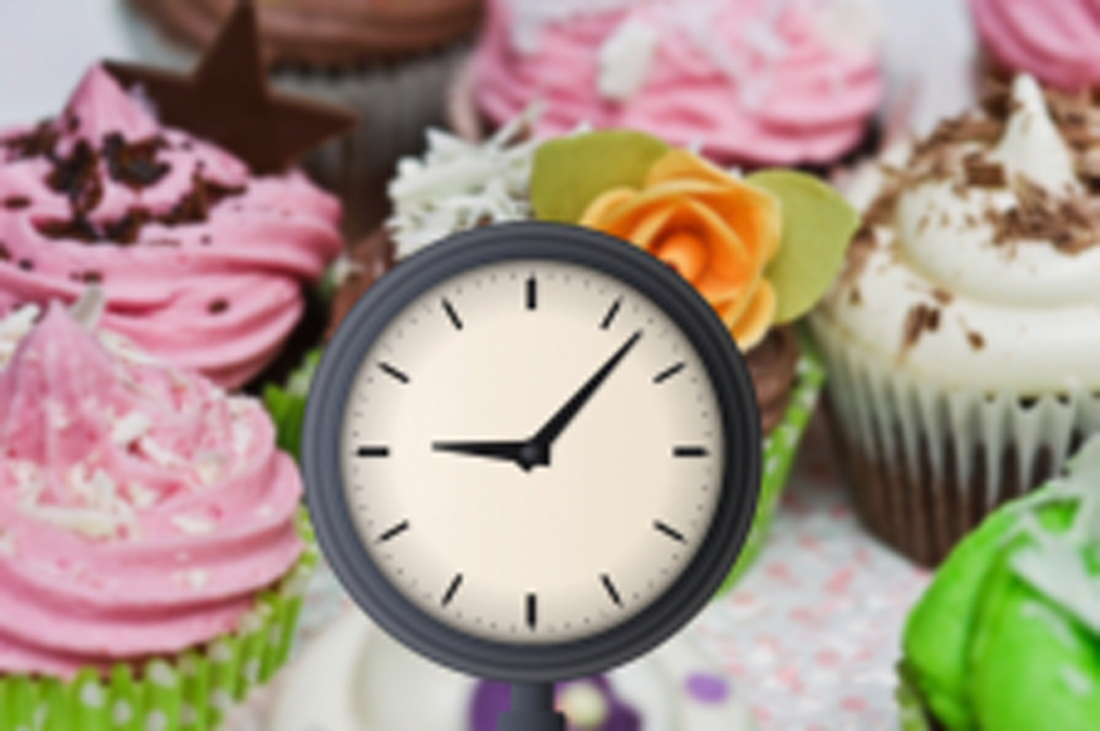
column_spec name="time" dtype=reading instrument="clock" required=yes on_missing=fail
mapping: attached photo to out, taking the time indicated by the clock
9:07
